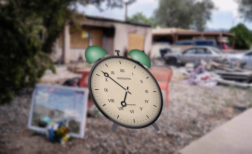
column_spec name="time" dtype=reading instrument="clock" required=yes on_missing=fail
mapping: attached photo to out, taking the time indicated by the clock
6:52
